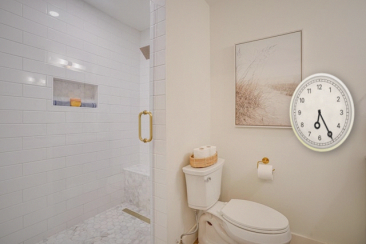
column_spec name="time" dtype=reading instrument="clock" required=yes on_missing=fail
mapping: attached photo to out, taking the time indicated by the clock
6:25
